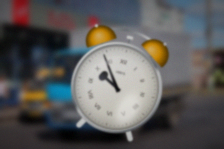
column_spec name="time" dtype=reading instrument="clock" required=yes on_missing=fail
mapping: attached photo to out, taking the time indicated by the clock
9:54
